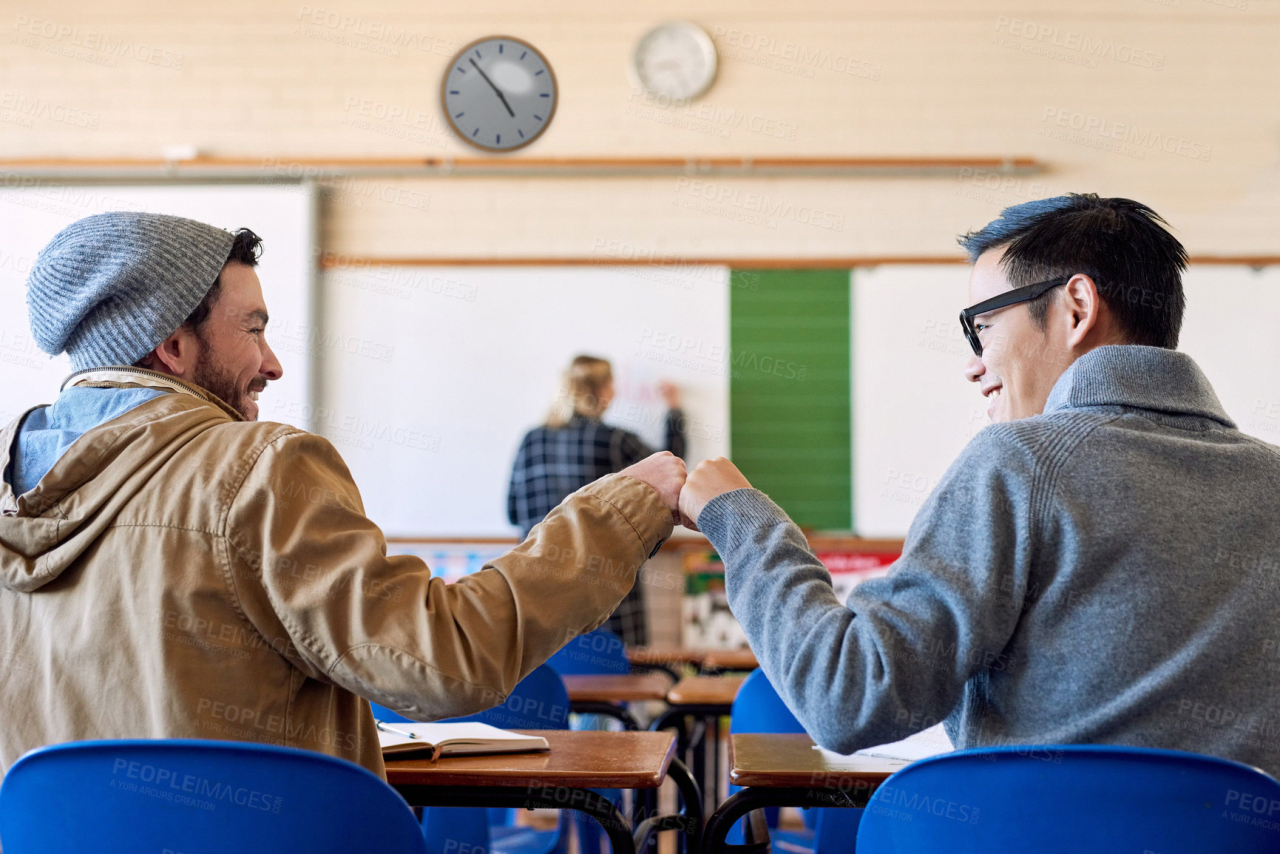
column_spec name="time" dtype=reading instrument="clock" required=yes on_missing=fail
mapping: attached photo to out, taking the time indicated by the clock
4:53
